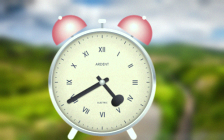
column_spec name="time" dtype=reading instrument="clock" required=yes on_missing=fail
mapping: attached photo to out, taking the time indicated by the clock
4:40
